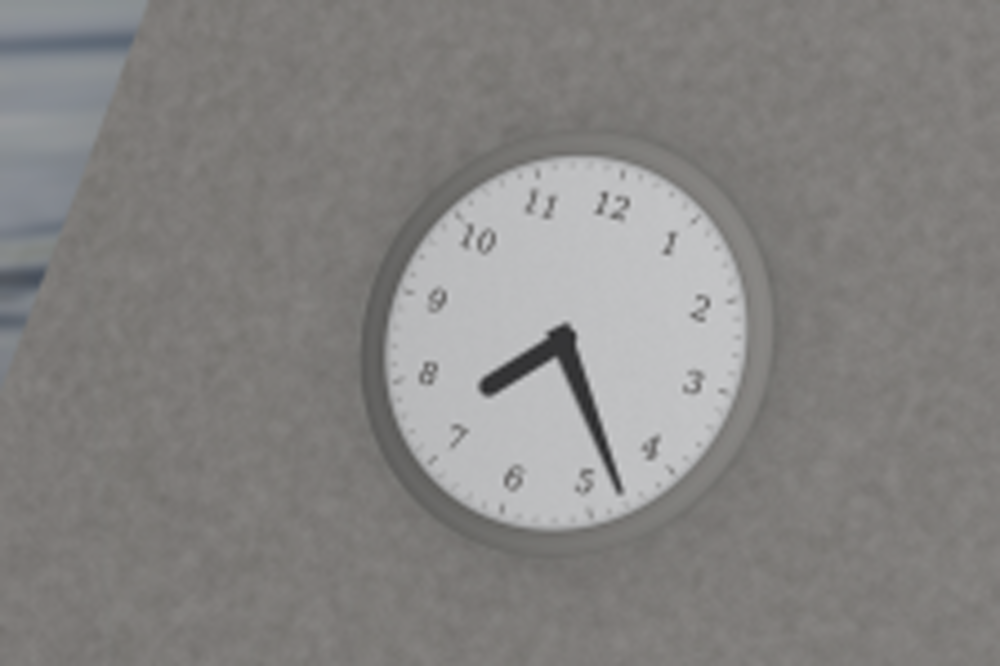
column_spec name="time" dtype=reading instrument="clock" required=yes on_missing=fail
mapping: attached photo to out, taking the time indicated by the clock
7:23
